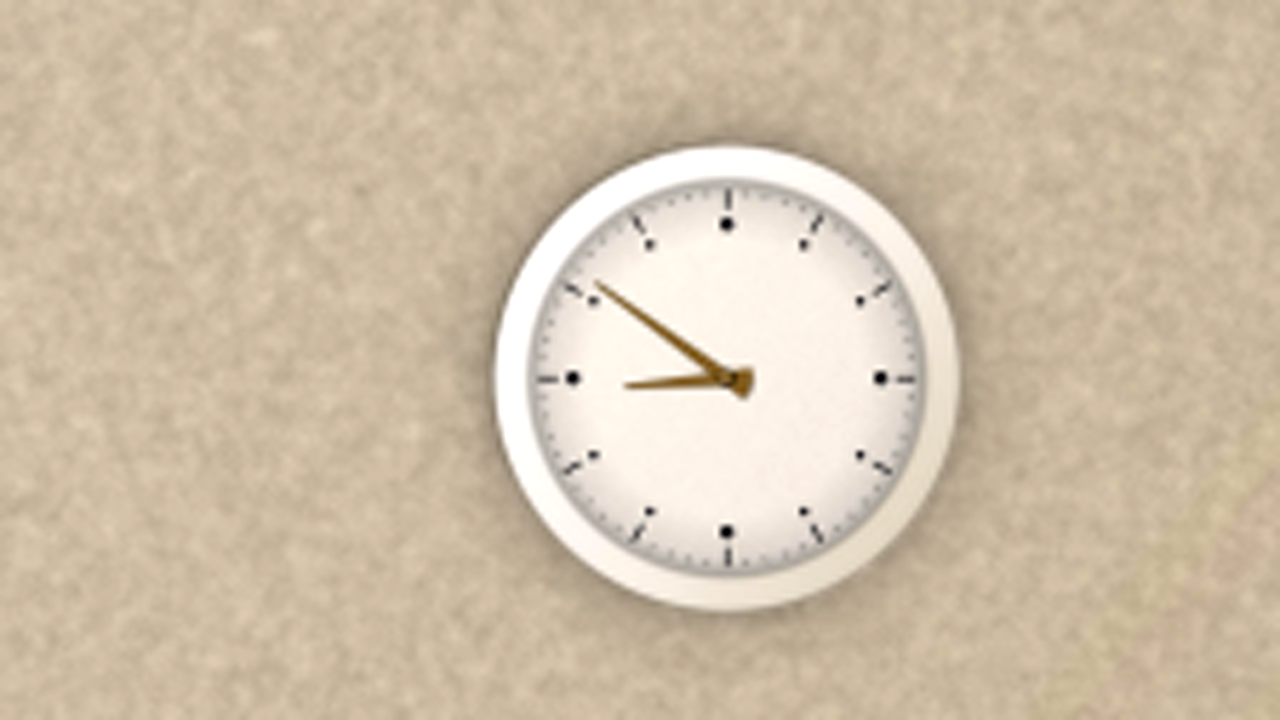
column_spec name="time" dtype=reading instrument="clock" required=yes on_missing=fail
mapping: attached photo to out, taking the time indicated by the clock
8:51
